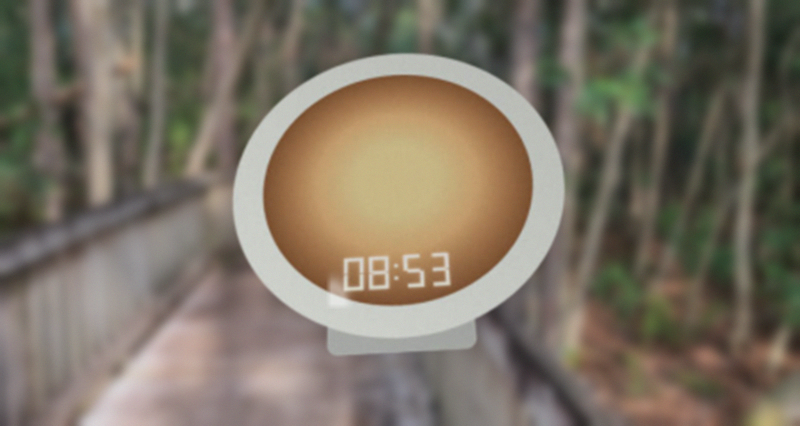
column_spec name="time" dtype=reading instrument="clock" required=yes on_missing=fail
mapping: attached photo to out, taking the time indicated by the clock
8:53
